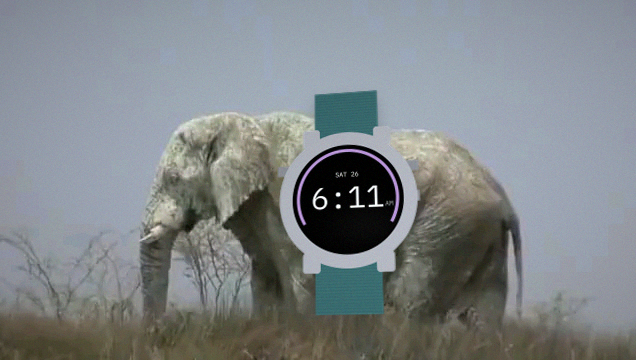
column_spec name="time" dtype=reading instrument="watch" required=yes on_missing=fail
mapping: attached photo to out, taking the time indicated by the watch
6:11
